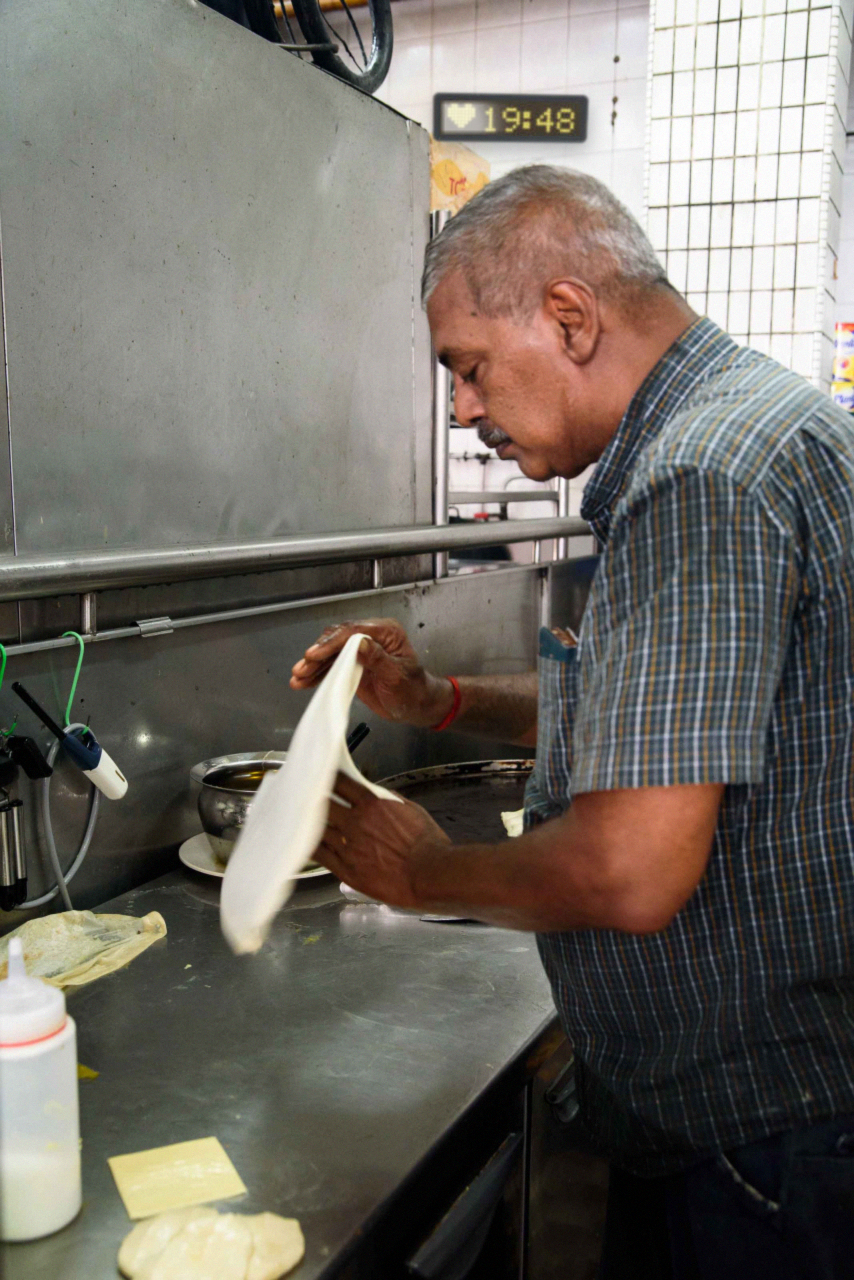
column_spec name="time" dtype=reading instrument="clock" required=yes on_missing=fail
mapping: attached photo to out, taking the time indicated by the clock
19:48
